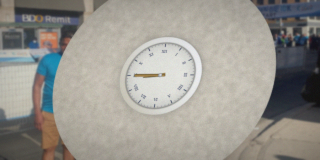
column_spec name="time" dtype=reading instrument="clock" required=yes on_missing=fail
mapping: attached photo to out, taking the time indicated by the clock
8:45
